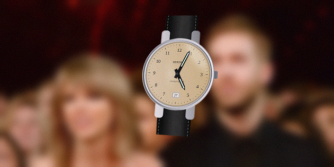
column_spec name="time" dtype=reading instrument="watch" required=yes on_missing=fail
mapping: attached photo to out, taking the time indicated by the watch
5:04
